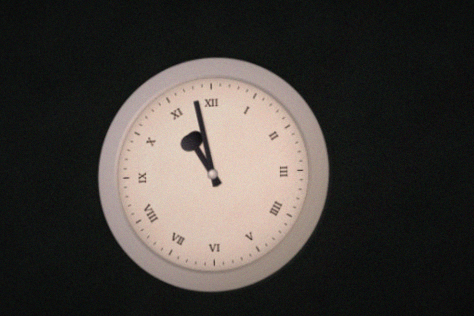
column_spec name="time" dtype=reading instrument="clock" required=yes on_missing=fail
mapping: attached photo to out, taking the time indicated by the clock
10:58
